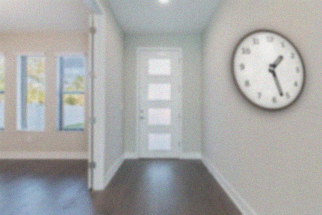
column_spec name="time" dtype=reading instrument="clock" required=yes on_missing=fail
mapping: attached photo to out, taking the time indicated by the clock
1:27
